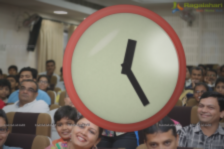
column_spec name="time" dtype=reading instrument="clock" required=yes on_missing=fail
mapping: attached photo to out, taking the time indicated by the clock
12:25
